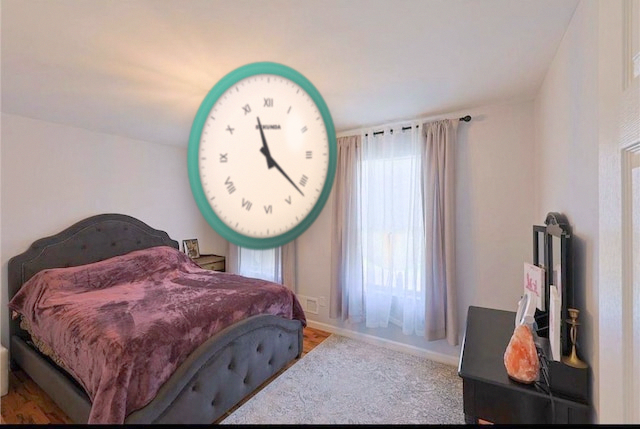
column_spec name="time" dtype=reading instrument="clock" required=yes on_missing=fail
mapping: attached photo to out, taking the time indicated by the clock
11:22
